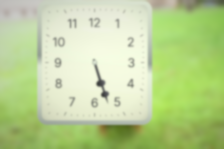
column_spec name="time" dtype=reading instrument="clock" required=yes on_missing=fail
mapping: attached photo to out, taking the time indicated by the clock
5:27
